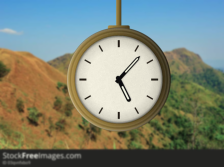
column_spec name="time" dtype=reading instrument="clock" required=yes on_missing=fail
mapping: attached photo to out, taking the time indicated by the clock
5:07
